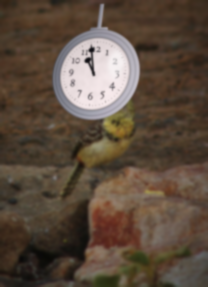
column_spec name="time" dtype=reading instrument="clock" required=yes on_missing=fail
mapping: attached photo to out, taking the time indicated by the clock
10:58
